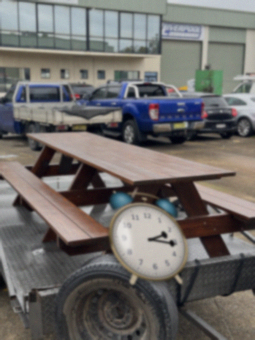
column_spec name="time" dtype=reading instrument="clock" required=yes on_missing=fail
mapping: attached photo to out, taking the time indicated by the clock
2:16
